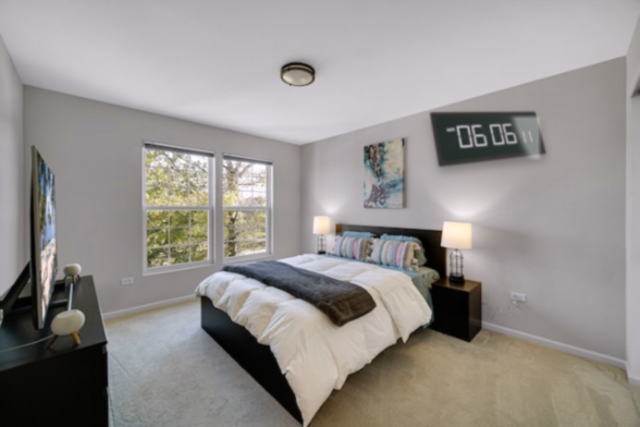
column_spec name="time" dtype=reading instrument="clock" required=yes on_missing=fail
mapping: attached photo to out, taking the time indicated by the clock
6:06
